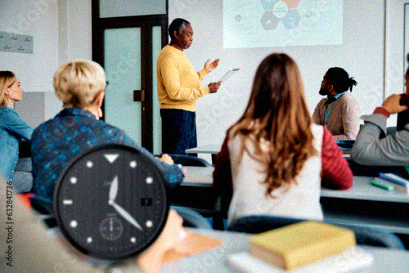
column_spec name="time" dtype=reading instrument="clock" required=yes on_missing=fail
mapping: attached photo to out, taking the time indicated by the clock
12:22
